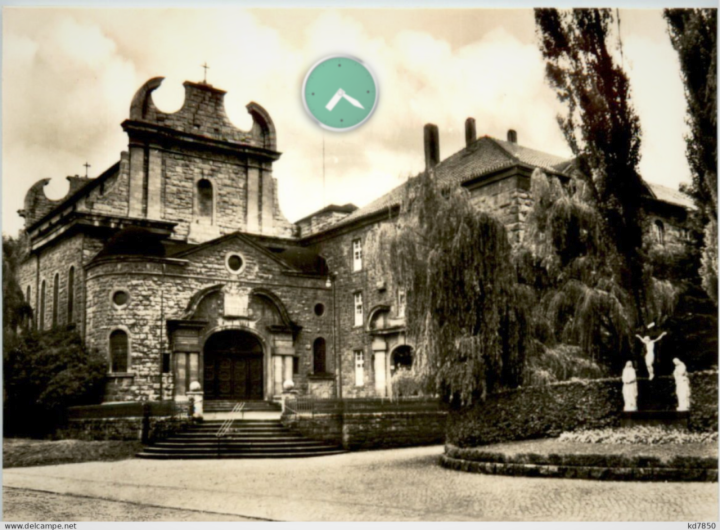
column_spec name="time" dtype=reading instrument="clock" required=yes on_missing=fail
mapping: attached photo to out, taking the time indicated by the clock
7:21
